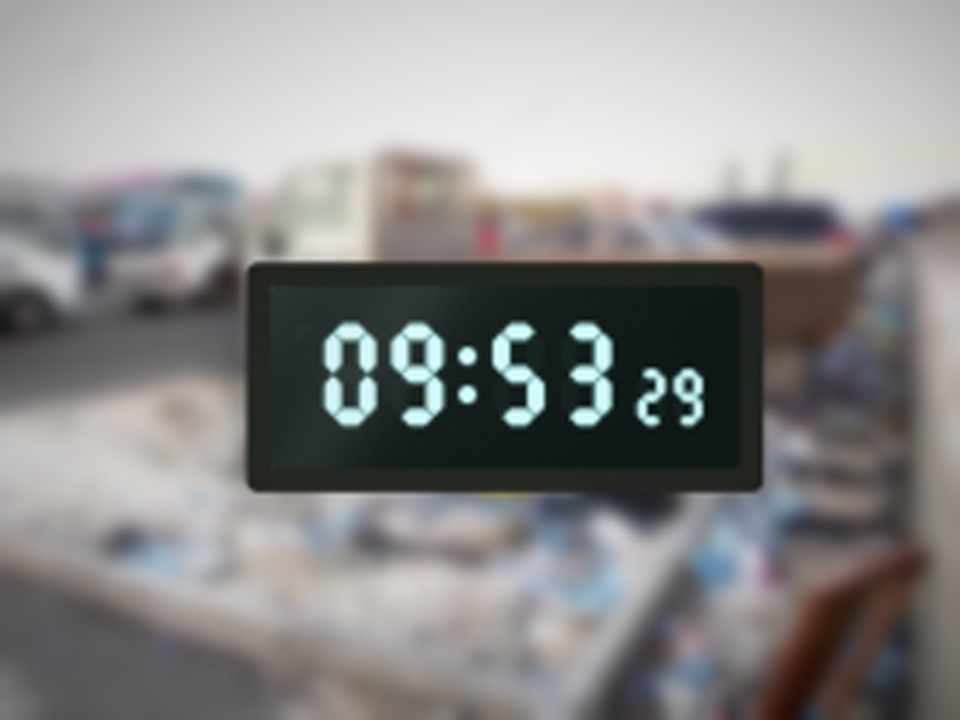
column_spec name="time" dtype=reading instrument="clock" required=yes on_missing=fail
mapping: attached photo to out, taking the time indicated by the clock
9:53:29
